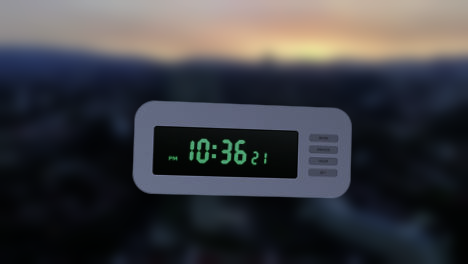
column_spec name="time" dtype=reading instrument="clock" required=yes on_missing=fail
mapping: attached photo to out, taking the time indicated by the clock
10:36:21
